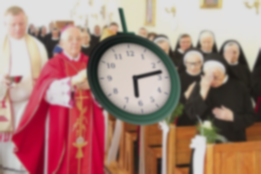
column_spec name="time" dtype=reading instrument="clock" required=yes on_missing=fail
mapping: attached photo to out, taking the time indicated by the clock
6:13
